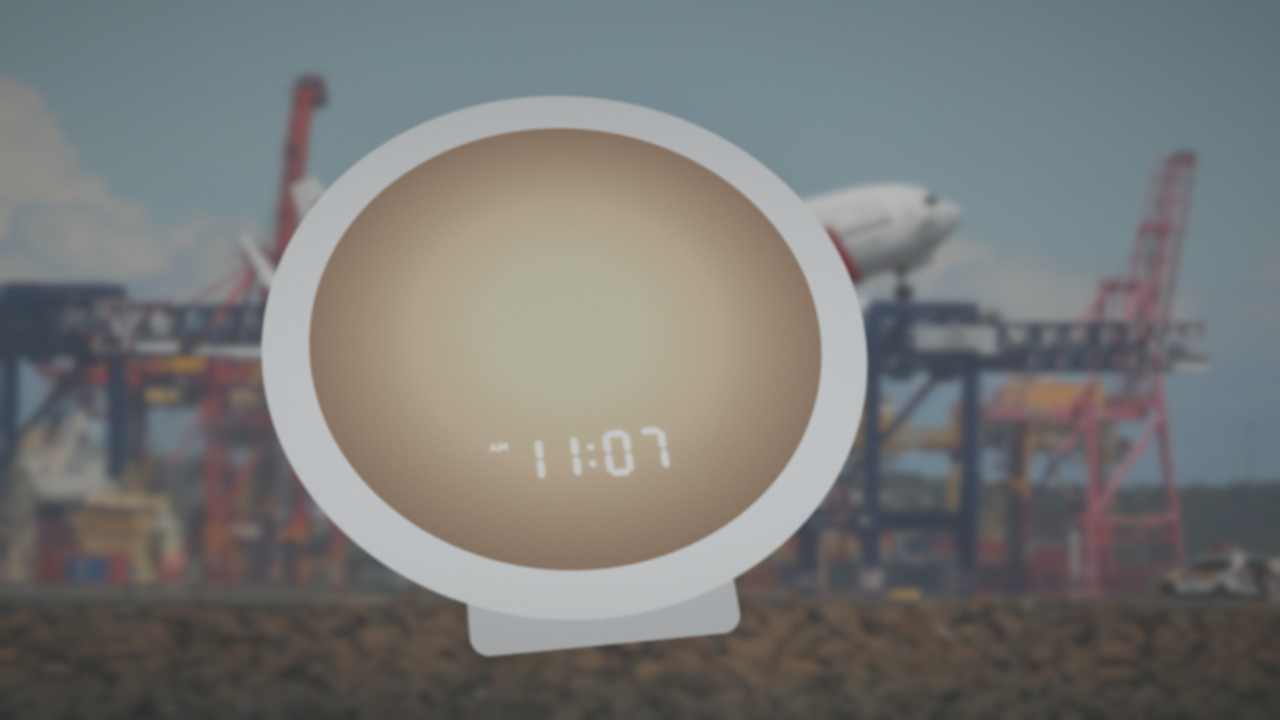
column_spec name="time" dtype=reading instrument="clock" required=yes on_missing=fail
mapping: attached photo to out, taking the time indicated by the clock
11:07
